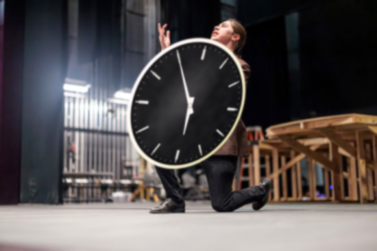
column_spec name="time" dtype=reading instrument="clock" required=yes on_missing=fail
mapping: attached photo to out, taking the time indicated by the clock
5:55
